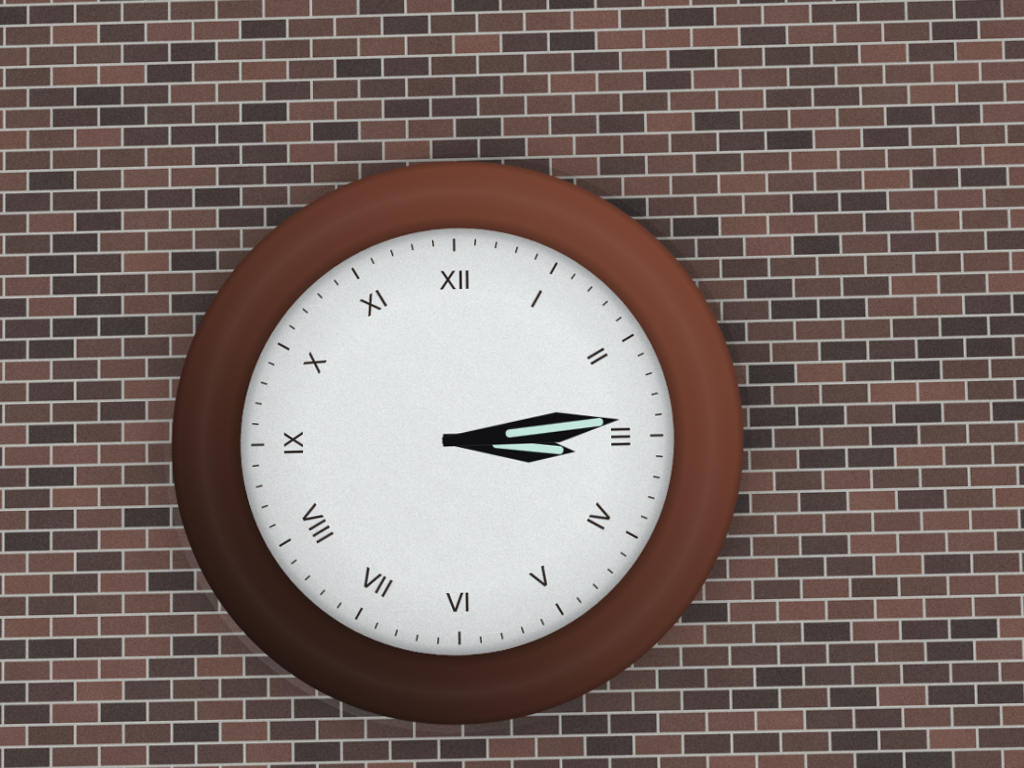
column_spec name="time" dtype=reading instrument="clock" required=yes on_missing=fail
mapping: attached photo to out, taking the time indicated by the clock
3:14
